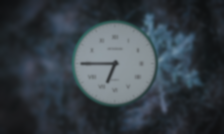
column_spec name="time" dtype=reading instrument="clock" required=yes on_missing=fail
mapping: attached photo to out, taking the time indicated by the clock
6:45
